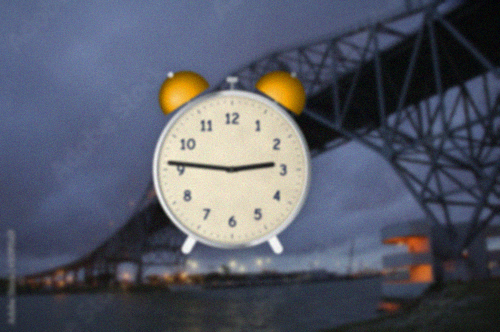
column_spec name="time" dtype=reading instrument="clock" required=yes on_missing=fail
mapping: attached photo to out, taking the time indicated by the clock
2:46
